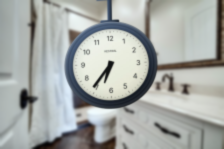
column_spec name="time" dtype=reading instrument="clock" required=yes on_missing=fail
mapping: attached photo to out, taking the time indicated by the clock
6:36
